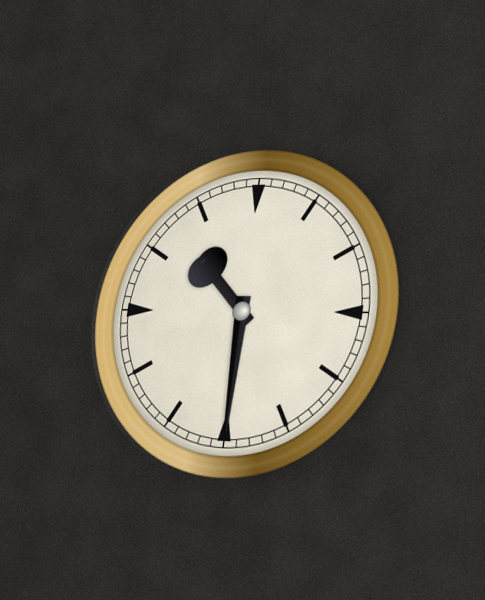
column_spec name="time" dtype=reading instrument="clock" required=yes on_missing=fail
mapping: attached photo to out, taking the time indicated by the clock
10:30
